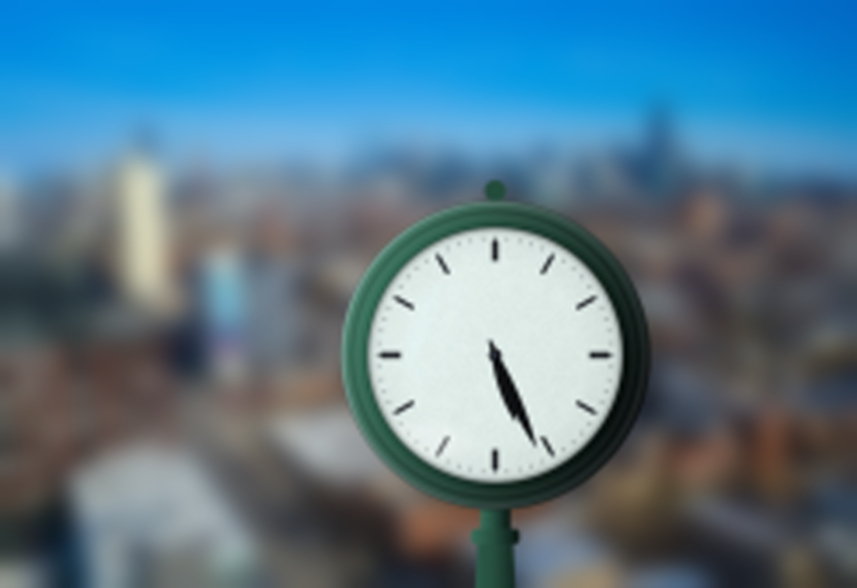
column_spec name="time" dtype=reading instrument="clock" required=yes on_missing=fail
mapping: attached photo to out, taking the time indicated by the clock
5:26
